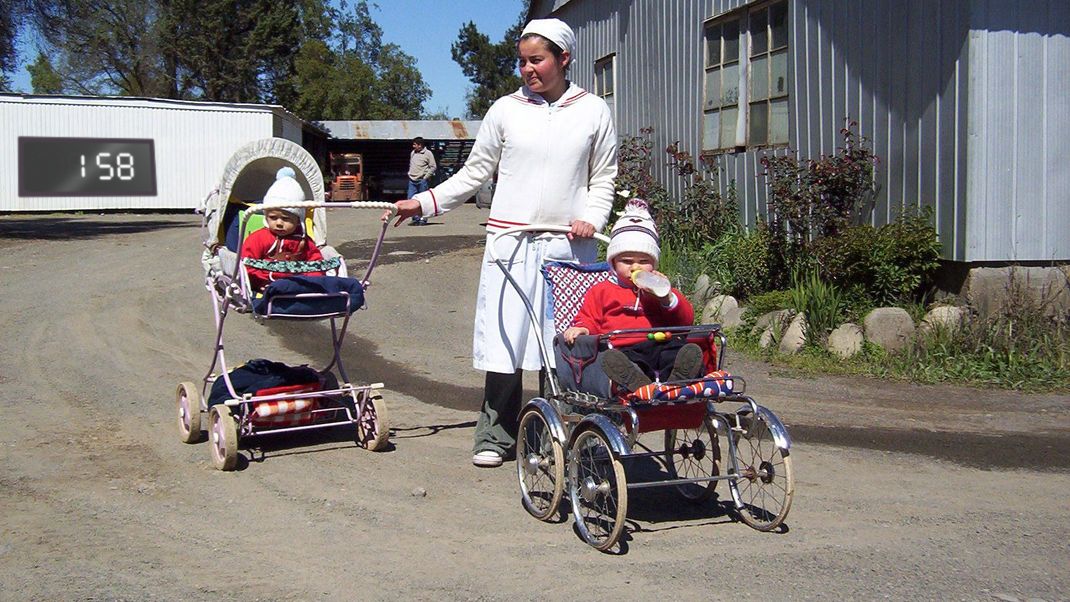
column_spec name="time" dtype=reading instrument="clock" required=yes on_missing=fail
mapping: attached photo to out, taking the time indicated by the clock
1:58
